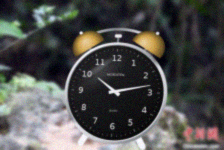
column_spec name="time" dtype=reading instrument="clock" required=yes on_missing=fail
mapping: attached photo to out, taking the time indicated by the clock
10:13
